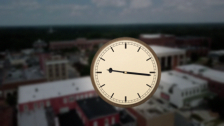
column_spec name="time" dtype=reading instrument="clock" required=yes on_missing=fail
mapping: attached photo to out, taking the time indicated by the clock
9:16
